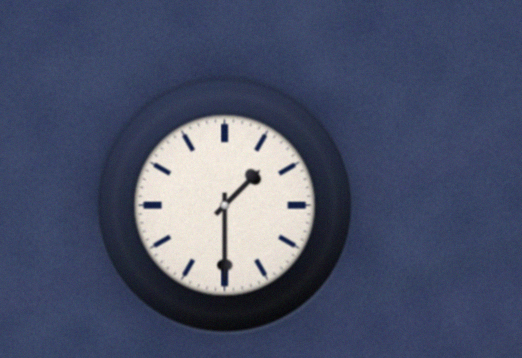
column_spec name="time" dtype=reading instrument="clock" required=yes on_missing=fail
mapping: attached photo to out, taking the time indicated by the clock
1:30
